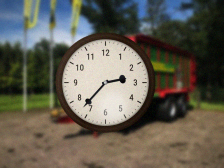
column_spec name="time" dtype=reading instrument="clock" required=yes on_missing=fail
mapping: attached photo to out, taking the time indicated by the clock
2:37
